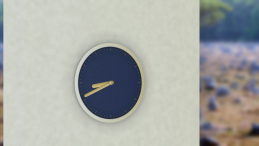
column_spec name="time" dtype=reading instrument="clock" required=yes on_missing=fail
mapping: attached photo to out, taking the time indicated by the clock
8:41
